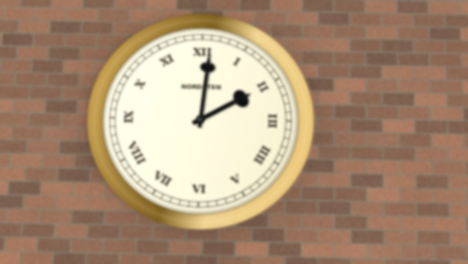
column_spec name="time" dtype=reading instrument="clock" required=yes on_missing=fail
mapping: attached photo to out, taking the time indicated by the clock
2:01
